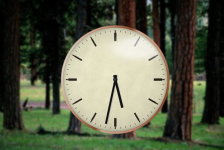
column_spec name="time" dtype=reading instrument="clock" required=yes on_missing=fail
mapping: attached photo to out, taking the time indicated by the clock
5:32
